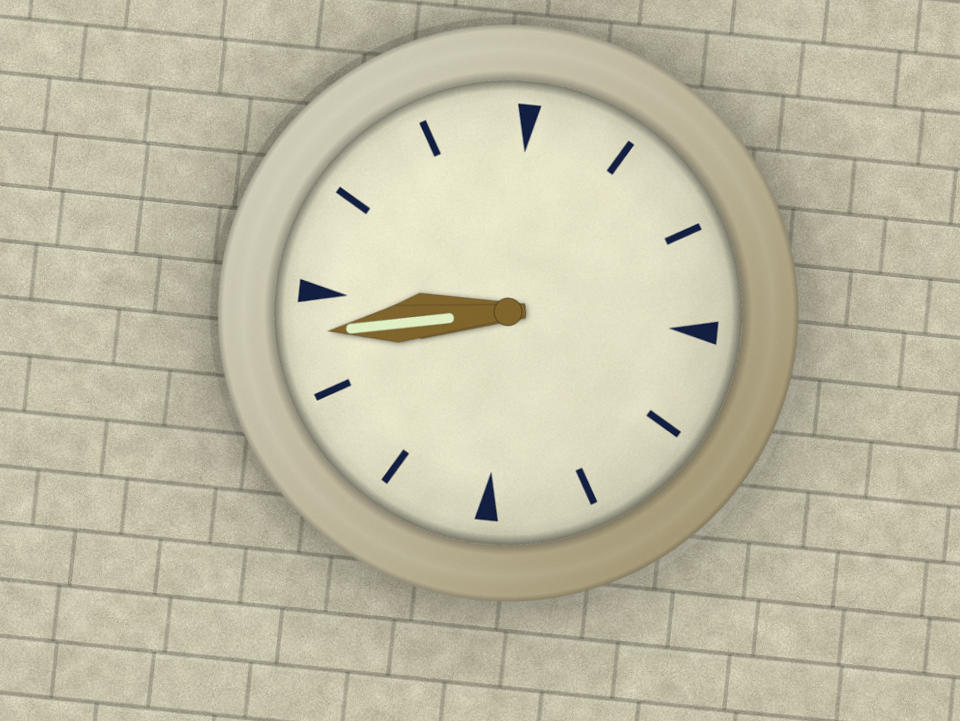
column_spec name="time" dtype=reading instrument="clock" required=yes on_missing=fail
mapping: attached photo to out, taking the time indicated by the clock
8:43
